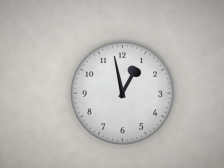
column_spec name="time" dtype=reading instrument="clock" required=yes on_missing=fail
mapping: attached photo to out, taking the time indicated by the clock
12:58
